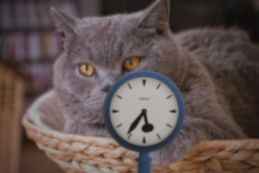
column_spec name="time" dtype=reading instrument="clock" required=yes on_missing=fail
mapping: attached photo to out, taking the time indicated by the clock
5:36
